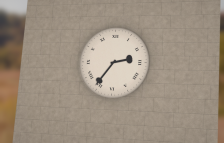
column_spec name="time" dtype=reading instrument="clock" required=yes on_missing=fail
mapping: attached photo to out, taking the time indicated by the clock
2:36
